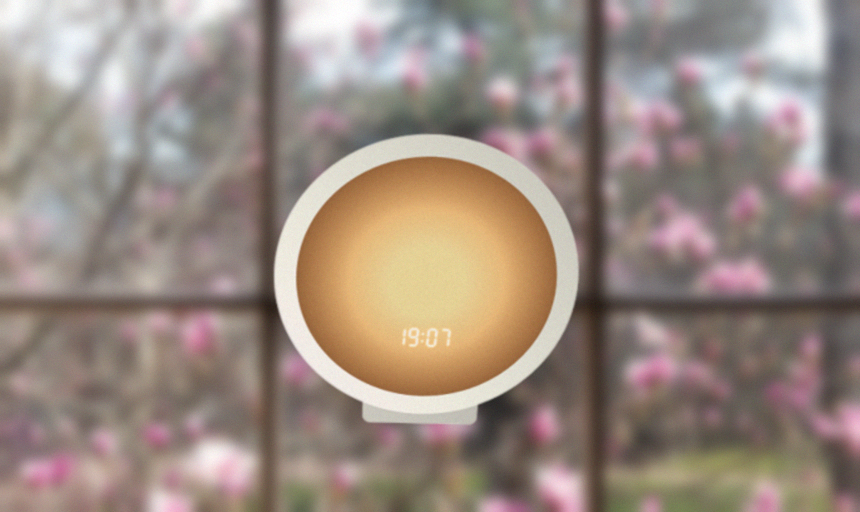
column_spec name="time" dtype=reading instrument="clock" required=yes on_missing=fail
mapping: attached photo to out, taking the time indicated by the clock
19:07
